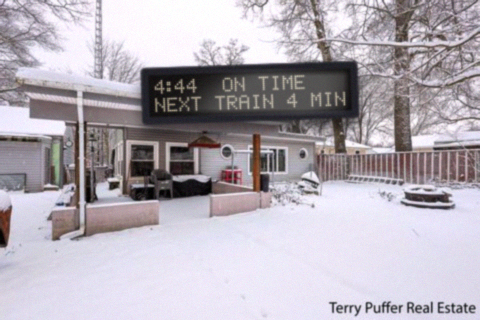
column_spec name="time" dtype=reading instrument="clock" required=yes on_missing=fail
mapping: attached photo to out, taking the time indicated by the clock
4:44
